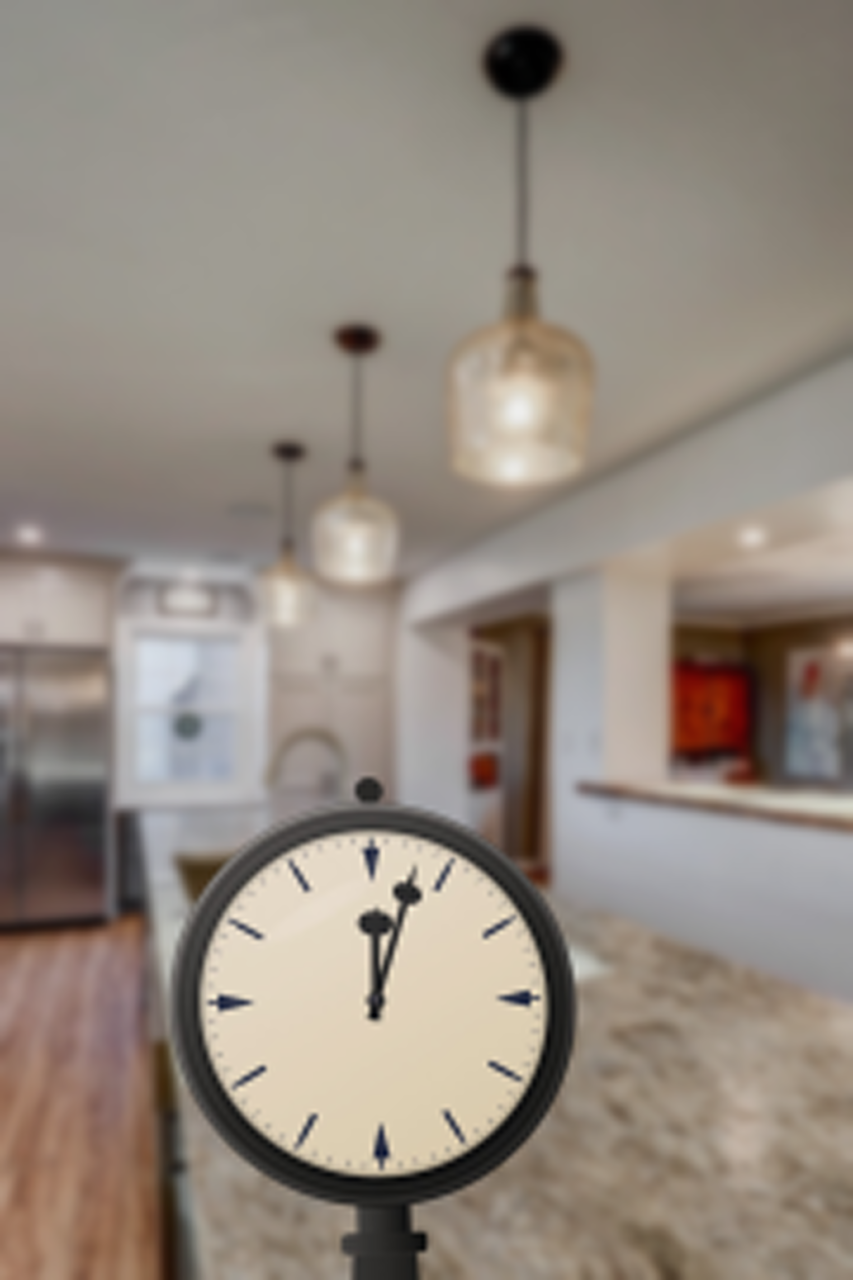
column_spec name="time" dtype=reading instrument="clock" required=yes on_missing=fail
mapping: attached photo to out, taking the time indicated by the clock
12:03
